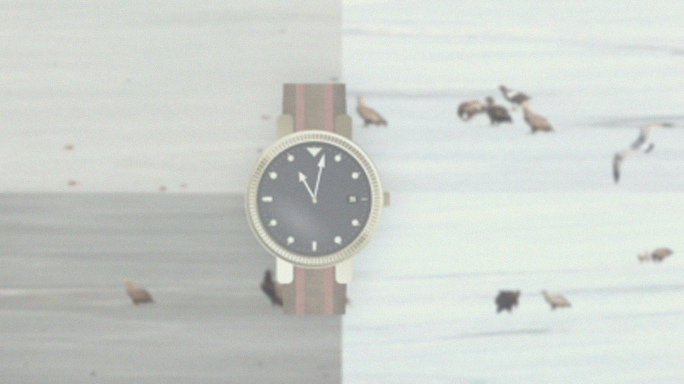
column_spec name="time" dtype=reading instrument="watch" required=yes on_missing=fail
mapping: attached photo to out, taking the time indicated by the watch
11:02
